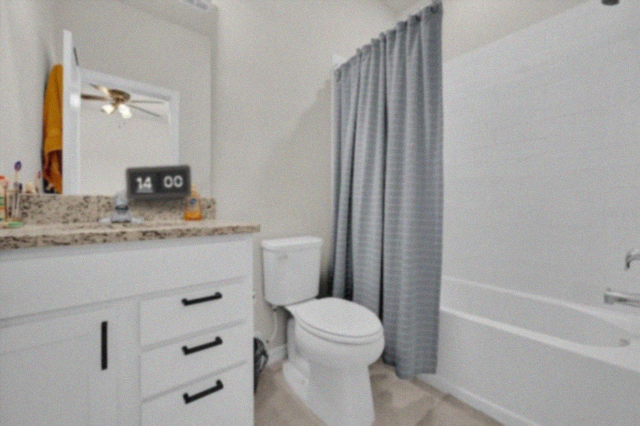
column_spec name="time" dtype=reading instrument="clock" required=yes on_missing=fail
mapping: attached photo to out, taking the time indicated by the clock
14:00
